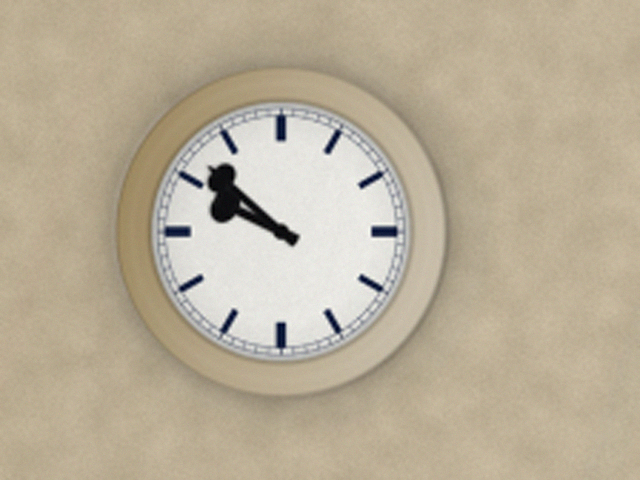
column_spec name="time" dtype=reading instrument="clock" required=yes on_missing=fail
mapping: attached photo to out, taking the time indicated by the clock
9:52
